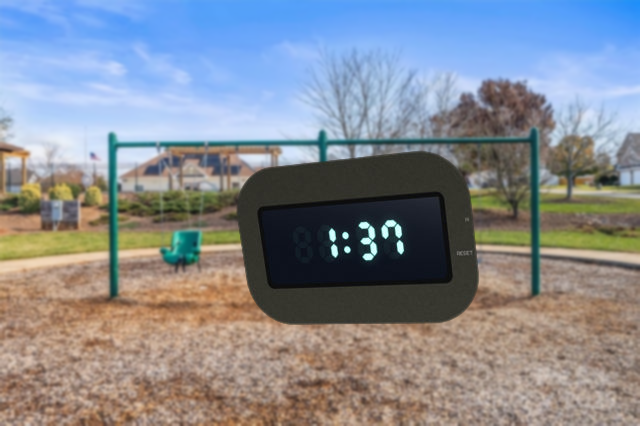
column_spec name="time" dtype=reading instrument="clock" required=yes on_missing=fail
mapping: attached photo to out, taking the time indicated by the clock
1:37
